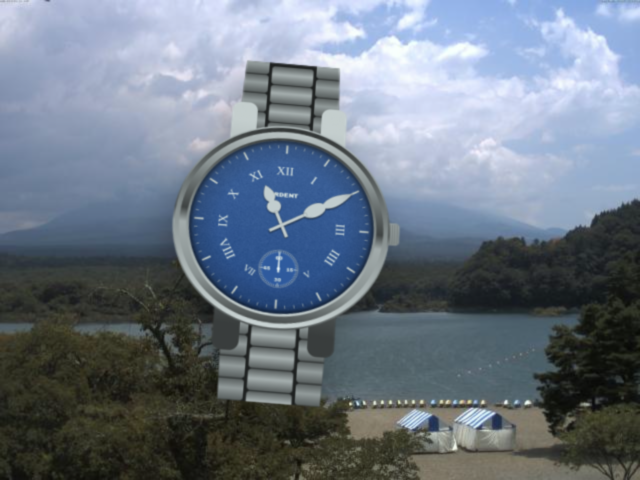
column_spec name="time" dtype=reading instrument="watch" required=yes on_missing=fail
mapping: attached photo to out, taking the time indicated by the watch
11:10
